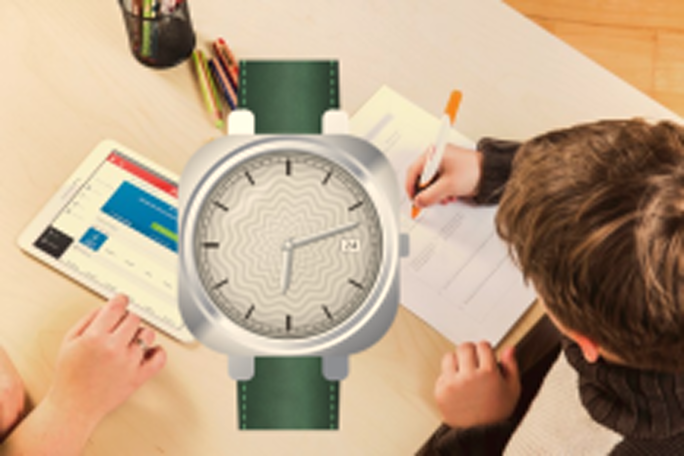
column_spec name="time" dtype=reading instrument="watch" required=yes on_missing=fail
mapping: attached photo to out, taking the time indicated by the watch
6:12
